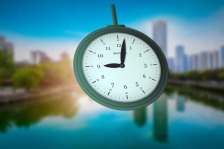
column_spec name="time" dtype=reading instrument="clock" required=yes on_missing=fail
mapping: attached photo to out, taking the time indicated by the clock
9:02
